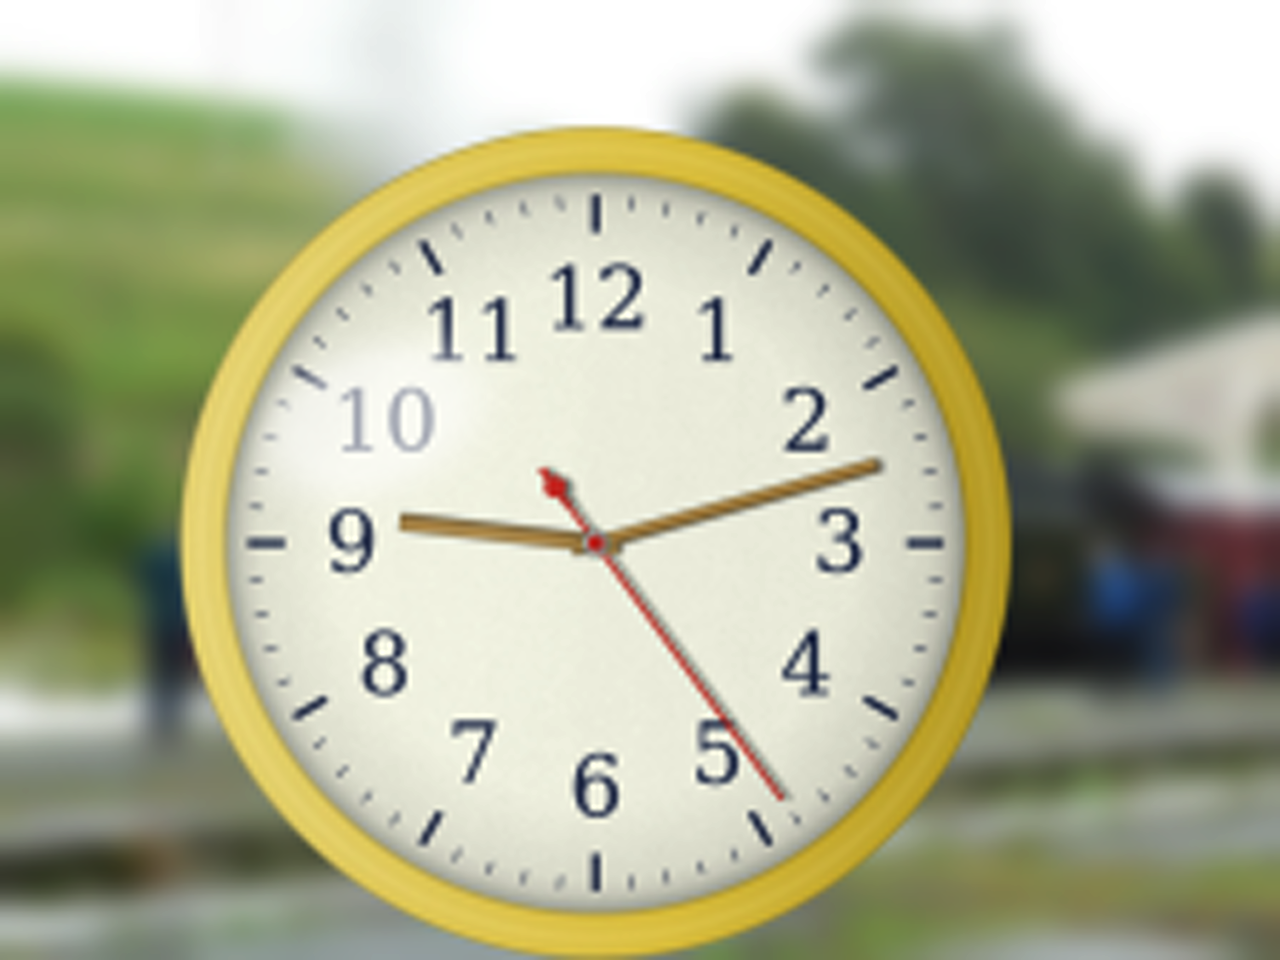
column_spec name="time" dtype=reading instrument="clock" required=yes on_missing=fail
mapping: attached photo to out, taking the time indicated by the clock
9:12:24
